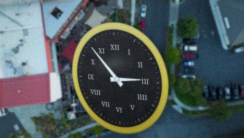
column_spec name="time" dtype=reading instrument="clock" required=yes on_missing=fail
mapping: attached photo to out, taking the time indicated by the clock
2:53
